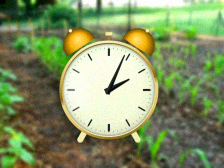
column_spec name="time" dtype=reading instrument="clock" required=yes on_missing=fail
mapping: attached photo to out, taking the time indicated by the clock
2:04
